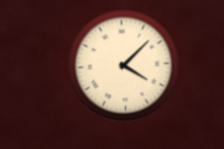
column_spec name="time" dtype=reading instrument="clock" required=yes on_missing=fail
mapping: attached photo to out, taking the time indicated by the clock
4:08
